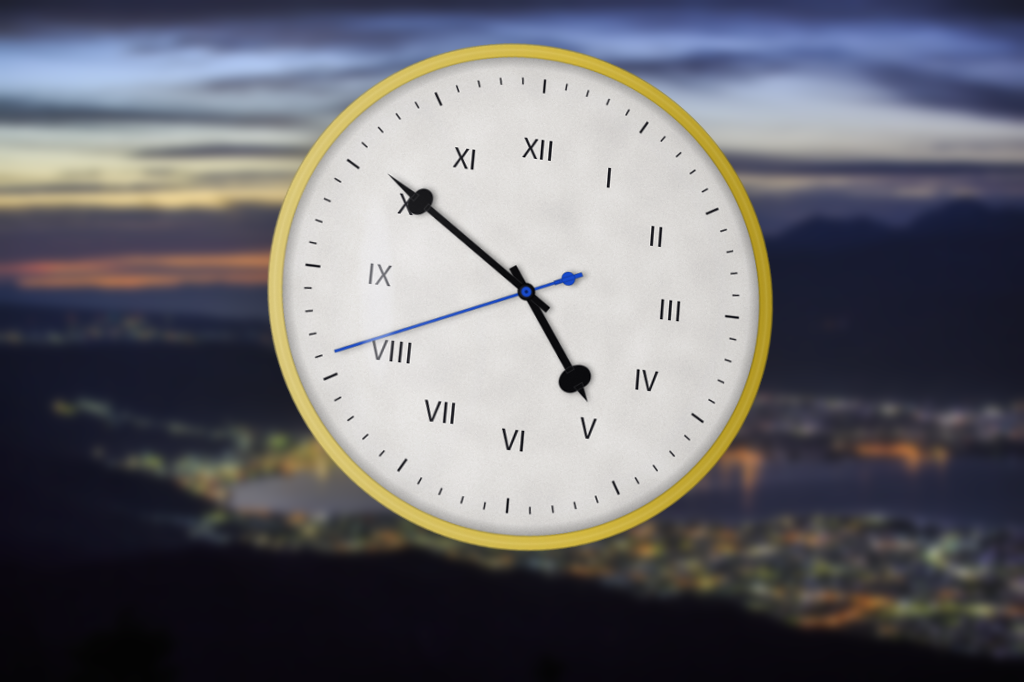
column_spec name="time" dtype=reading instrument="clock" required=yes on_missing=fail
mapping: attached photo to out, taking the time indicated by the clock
4:50:41
